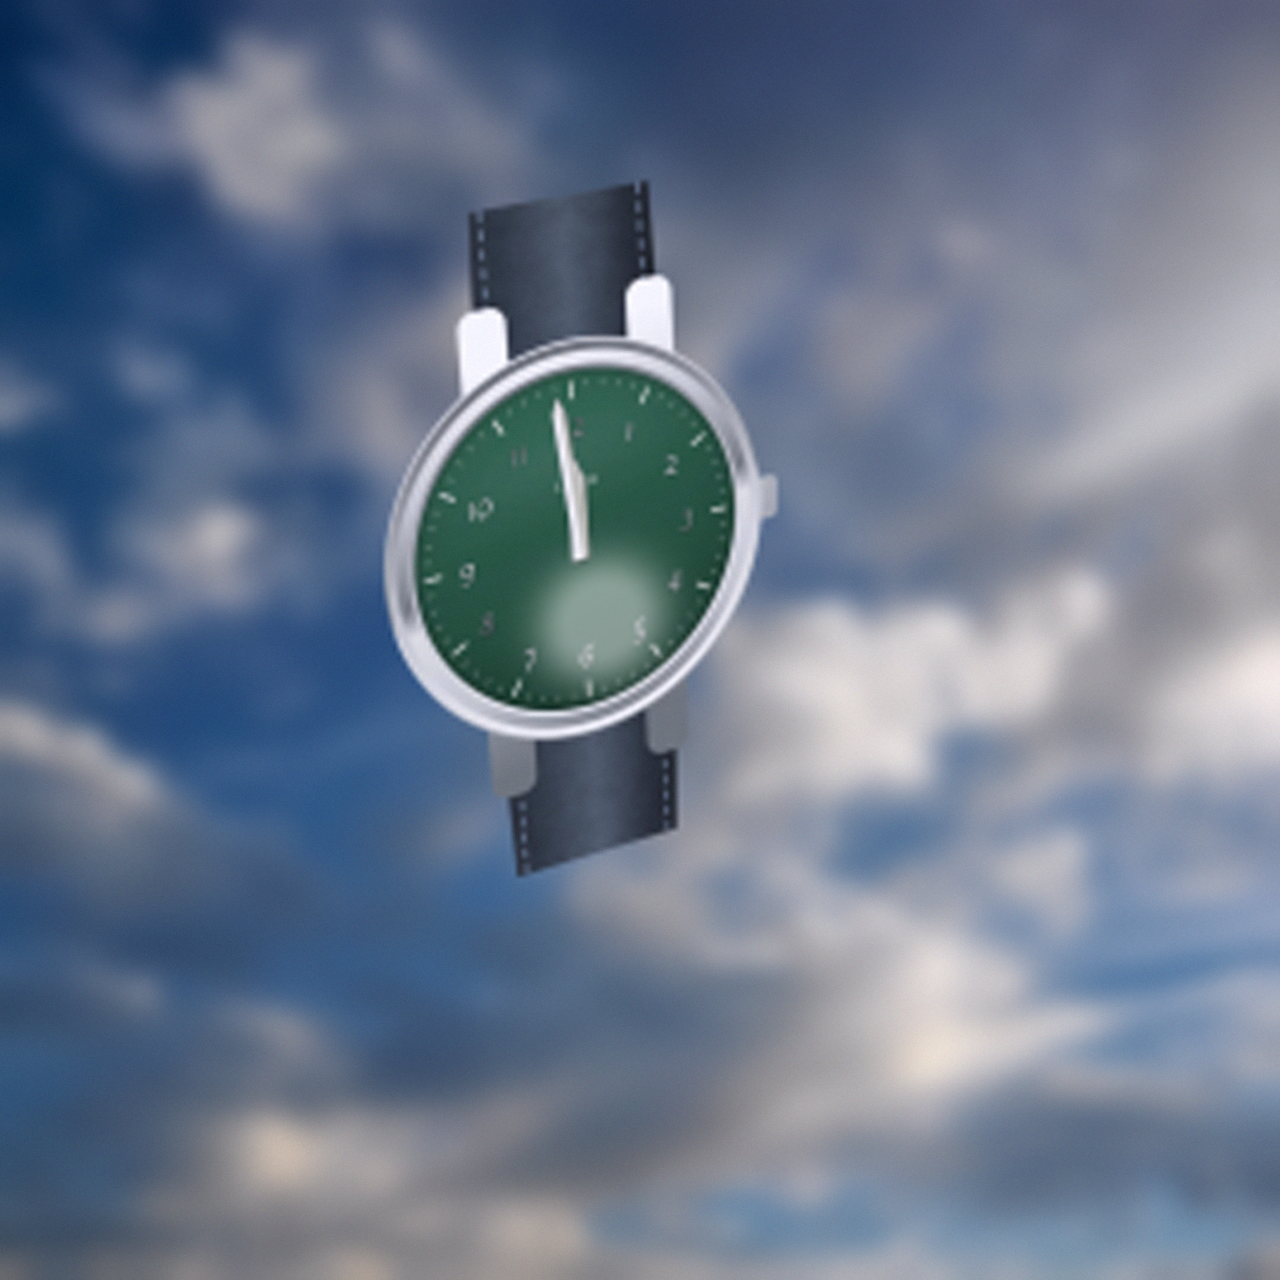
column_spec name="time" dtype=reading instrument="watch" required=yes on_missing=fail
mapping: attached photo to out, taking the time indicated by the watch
11:59
